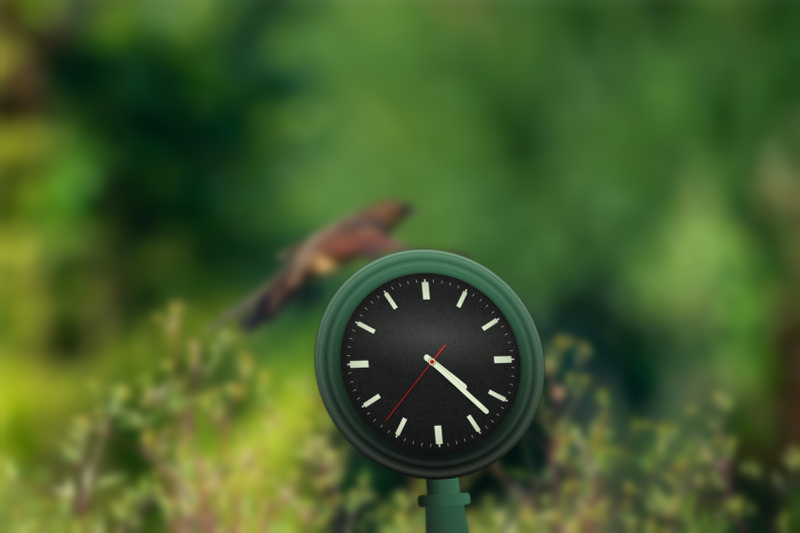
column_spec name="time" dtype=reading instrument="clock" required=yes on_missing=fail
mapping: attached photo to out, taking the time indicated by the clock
4:22:37
